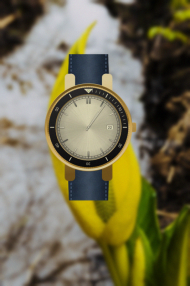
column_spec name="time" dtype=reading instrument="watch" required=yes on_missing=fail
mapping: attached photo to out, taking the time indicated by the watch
1:06
